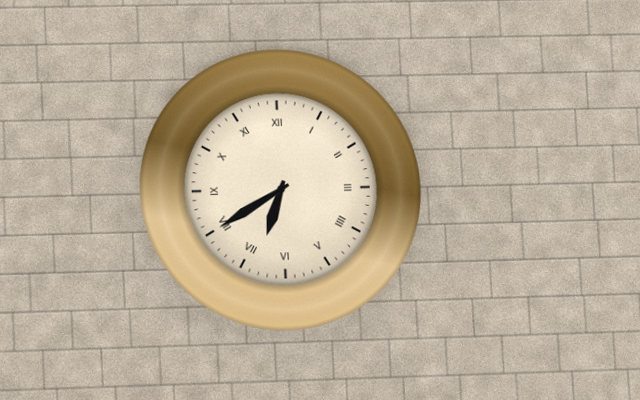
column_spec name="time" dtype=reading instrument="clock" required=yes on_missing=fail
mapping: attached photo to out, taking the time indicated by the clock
6:40
